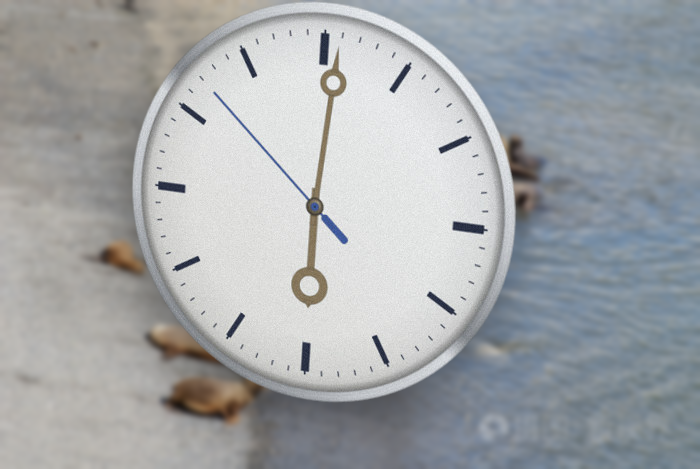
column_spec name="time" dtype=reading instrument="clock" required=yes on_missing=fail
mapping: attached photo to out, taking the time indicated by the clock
6:00:52
